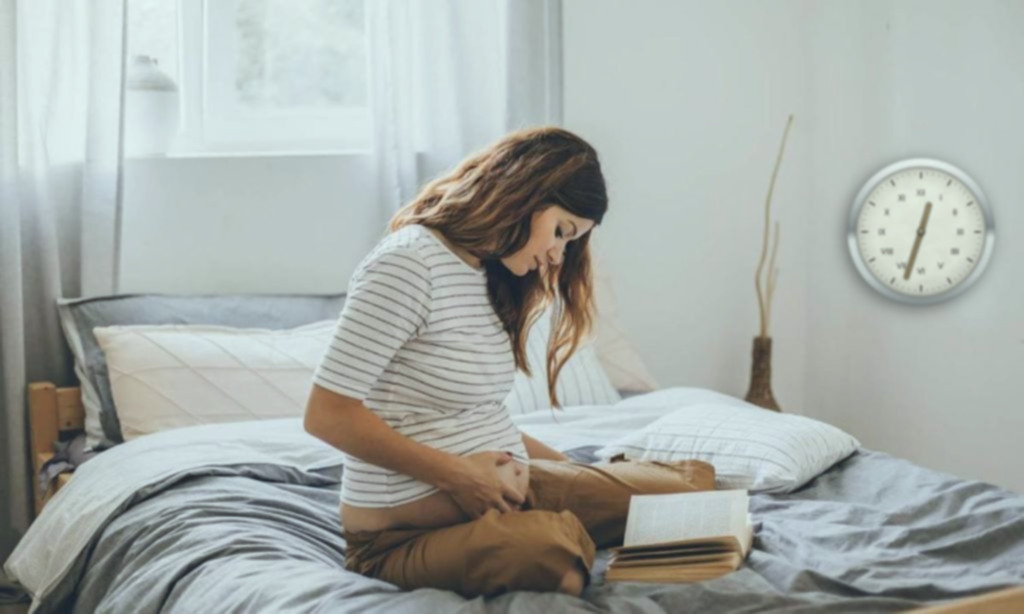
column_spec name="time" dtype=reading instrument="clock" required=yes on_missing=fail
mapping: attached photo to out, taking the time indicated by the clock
12:33
